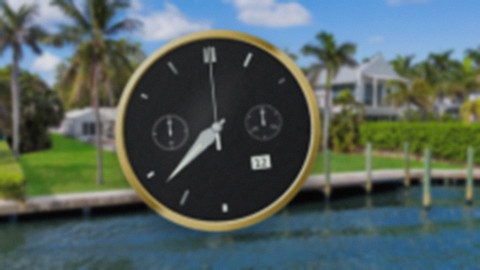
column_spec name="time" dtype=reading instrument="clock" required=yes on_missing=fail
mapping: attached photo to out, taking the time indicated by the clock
7:38
